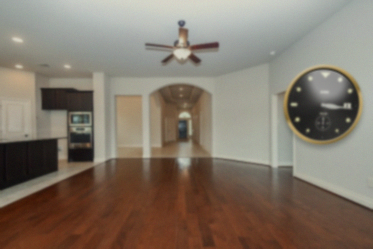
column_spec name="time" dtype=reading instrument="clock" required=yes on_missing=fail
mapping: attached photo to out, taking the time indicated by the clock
3:16
